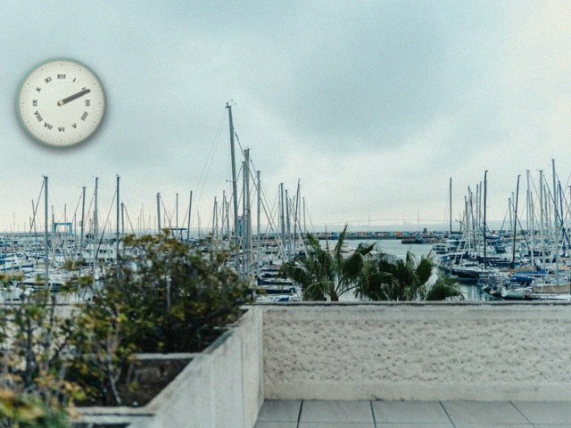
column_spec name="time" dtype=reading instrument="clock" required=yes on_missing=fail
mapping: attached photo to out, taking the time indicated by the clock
2:11
